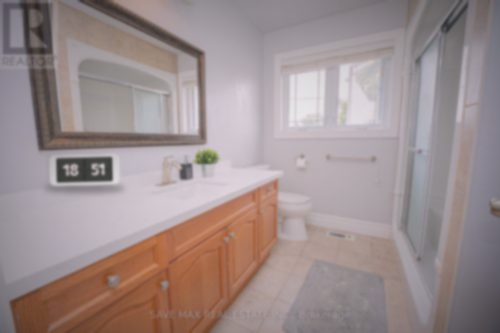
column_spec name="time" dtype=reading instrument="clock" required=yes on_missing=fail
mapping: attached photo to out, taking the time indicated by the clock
18:51
